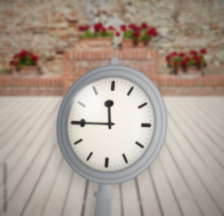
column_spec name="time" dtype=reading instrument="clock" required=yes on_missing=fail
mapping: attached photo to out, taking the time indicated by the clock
11:45
